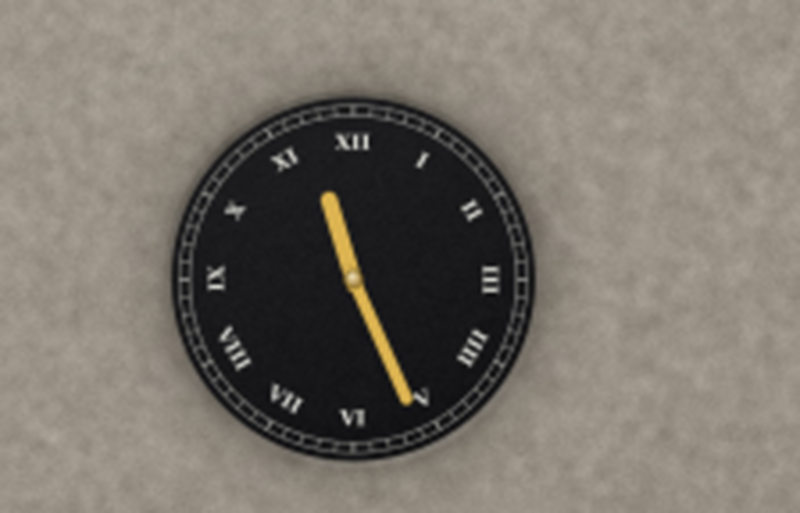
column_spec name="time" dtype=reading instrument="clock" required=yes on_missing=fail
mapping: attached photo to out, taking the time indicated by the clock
11:26
